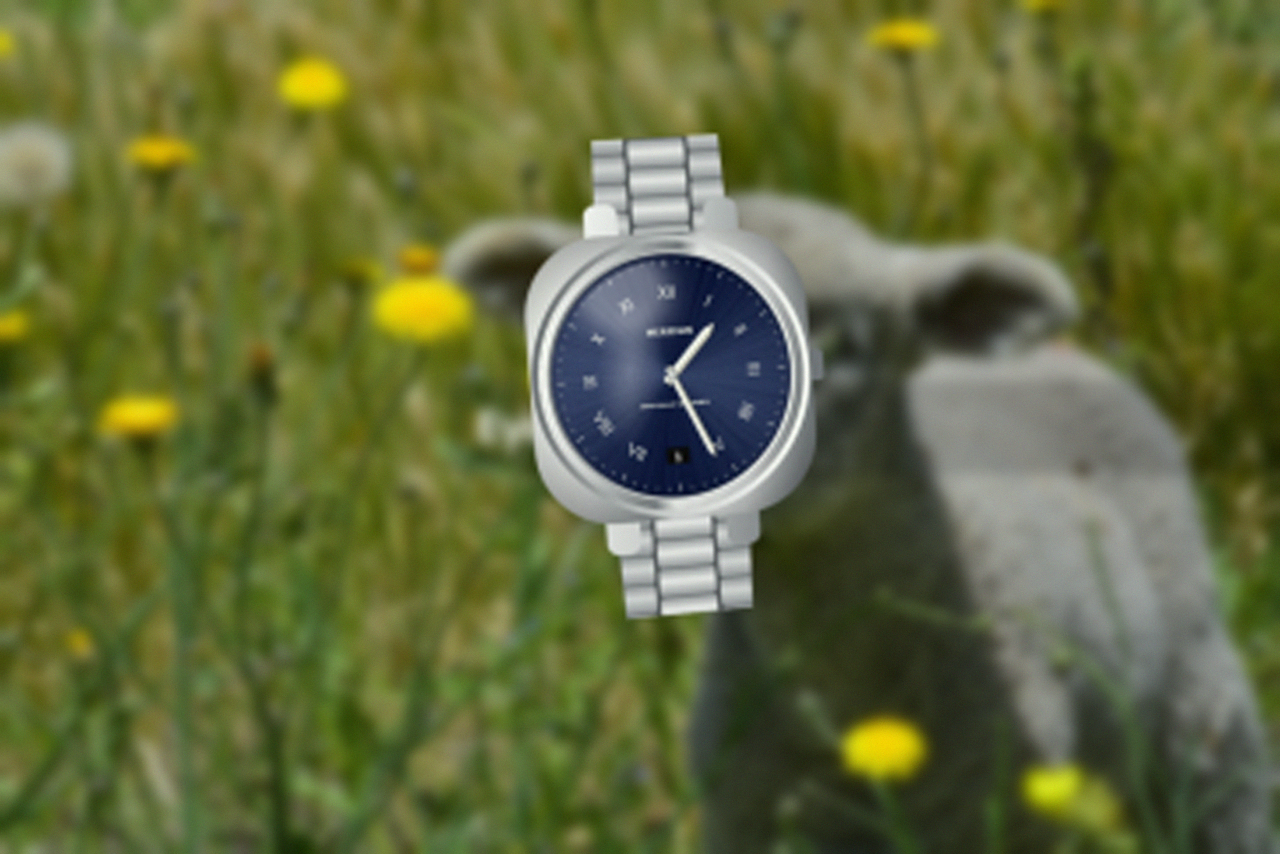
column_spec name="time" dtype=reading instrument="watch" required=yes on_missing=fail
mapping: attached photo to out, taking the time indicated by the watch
1:26
